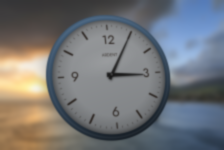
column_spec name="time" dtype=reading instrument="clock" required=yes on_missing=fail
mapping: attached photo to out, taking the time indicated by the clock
3:05
